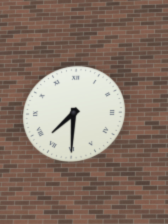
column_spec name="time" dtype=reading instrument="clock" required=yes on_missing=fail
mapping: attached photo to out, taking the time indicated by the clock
7:30
